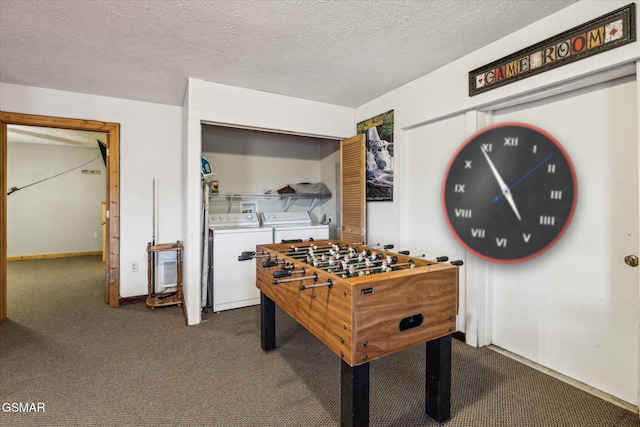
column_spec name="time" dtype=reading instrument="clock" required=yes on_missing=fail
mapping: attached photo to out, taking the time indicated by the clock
4:54:08
